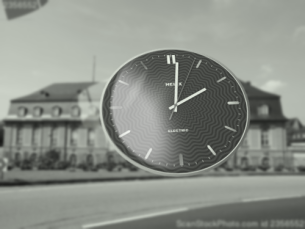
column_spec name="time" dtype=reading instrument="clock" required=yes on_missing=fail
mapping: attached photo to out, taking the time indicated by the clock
2:01:04
